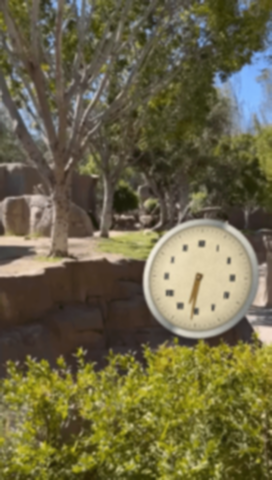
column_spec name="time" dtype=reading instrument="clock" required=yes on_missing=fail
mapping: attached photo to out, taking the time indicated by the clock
6:31
